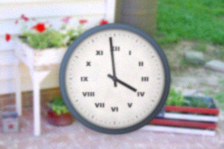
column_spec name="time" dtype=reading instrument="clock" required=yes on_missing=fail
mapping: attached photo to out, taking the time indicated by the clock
3:59
